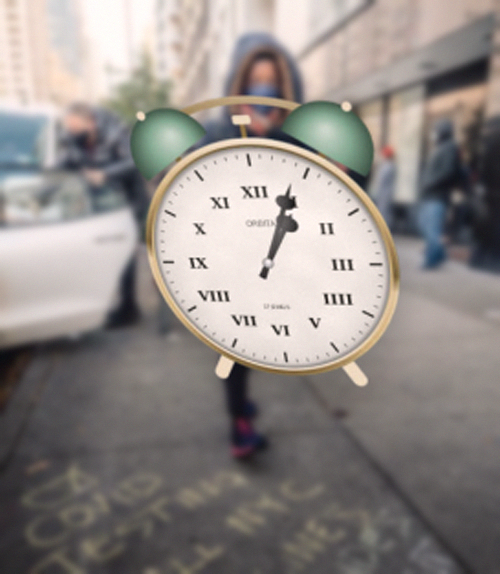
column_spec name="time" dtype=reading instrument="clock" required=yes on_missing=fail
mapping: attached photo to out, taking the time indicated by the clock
1:04
